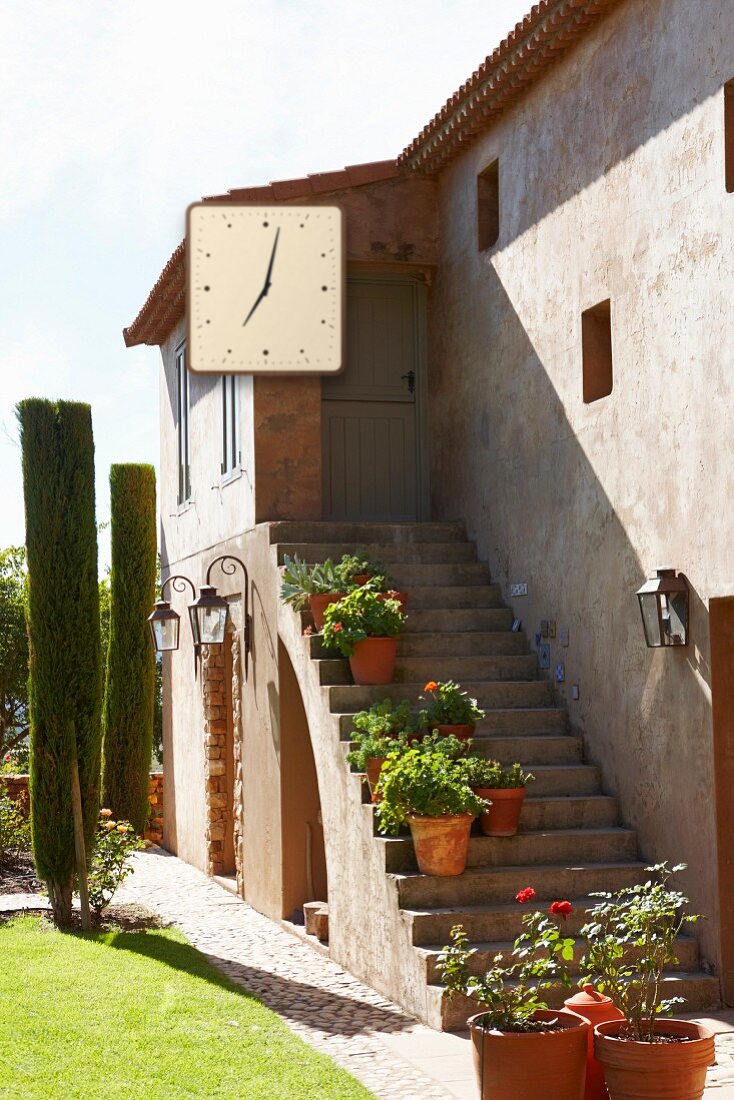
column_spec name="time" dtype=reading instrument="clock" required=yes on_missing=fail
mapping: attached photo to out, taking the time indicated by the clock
7:02
